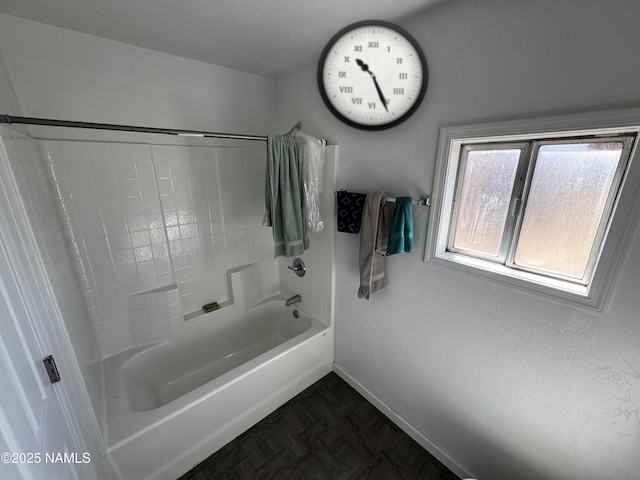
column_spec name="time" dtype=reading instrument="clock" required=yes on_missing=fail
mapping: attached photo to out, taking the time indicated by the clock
10:26
